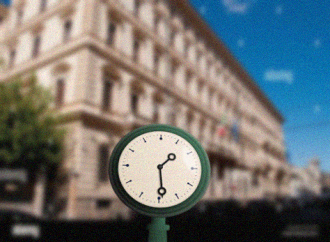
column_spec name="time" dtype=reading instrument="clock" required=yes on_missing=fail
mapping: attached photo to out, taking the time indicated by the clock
1:29
